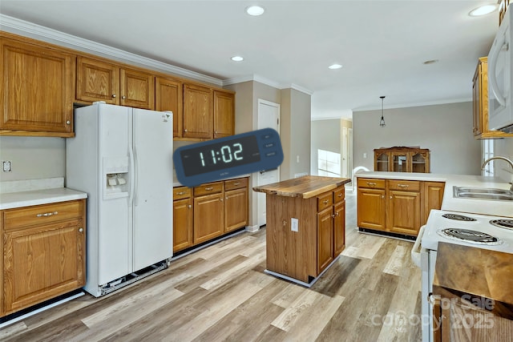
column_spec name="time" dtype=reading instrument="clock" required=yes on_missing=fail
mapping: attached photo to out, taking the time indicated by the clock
11:02
